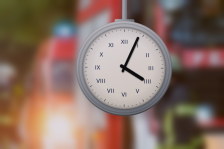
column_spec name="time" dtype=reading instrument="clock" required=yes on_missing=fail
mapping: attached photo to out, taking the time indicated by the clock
4:04
